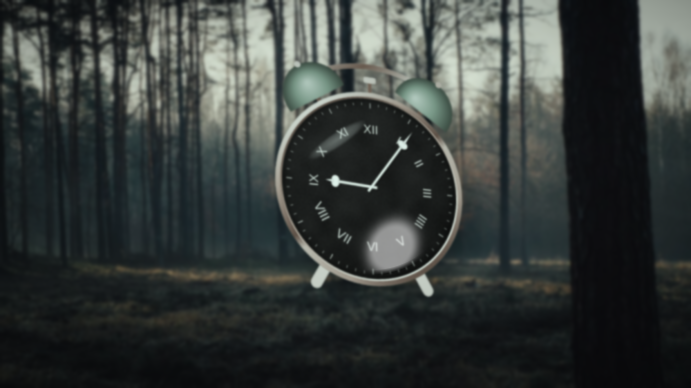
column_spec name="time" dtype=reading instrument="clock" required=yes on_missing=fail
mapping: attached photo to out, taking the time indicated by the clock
9:06
